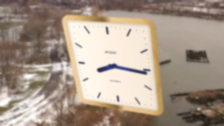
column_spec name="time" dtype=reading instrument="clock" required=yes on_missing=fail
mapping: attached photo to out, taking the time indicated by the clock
8:16
